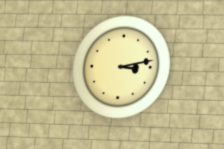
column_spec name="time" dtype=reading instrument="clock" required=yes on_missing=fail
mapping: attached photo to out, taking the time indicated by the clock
3:13
